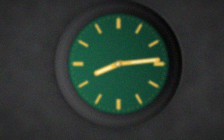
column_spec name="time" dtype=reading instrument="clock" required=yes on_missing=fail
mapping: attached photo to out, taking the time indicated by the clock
8:14
